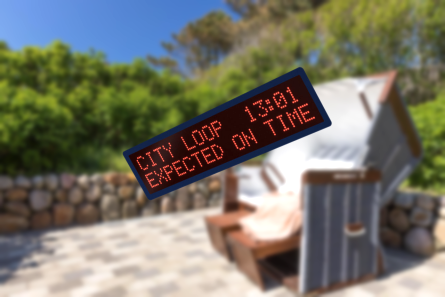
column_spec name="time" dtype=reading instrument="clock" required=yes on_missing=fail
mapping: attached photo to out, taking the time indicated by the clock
13:01
